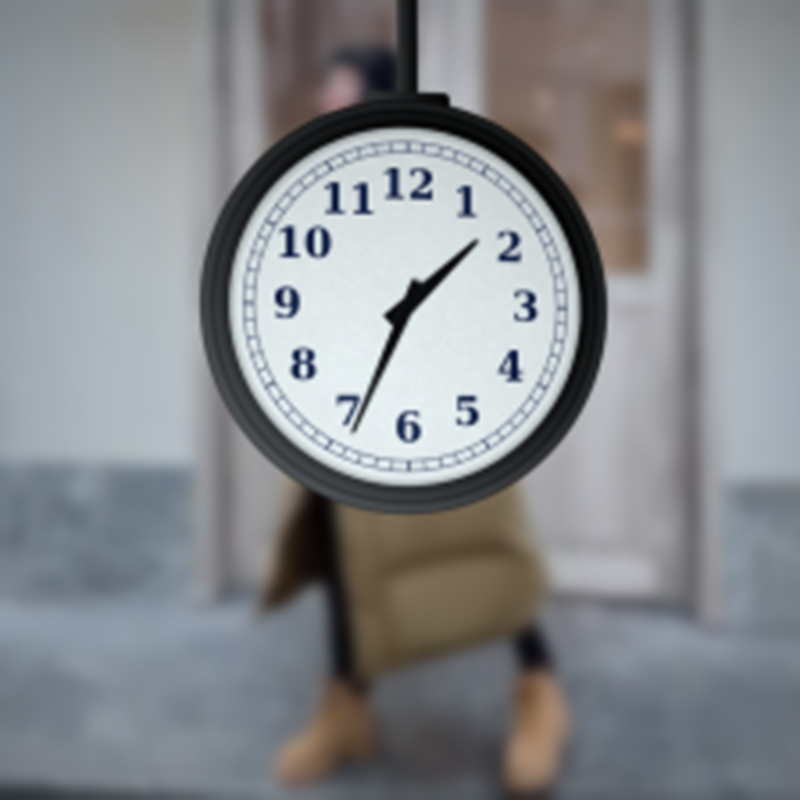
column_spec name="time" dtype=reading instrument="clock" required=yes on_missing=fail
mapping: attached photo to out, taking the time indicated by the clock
1:34
